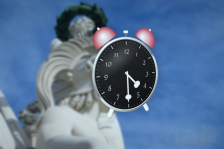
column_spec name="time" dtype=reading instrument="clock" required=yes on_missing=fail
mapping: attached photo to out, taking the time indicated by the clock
4:30
